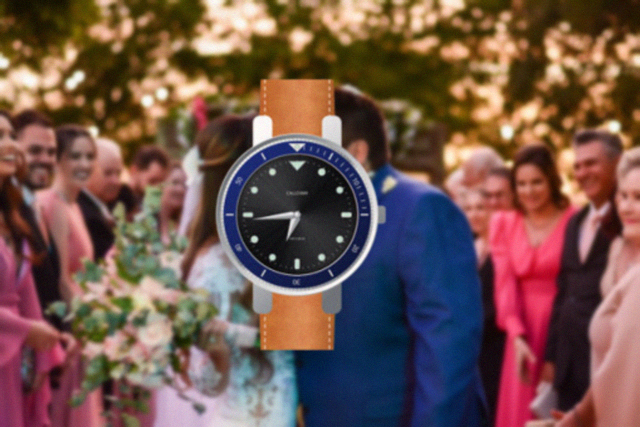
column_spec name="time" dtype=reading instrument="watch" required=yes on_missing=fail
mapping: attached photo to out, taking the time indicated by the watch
6:44
